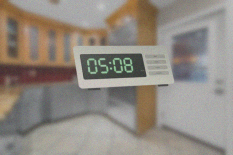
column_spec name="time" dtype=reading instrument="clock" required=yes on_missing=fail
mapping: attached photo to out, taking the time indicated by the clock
5:08
